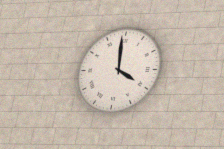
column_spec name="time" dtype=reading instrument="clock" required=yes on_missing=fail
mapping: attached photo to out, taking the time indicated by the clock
3:59
